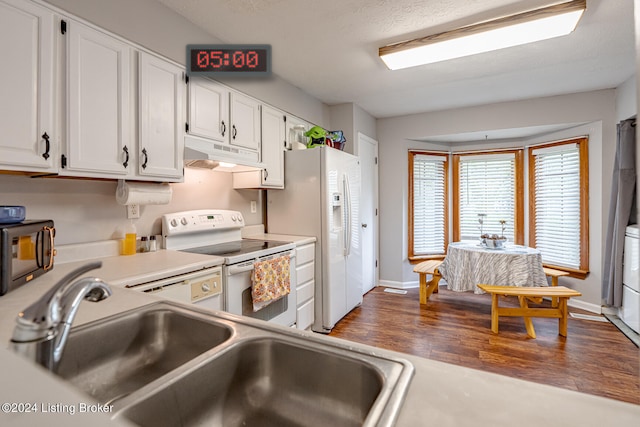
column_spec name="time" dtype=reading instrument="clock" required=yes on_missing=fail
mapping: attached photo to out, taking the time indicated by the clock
5:00
